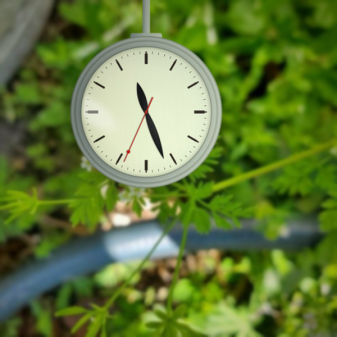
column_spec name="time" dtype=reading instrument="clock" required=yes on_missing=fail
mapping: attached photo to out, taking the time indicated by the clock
11:26:34
